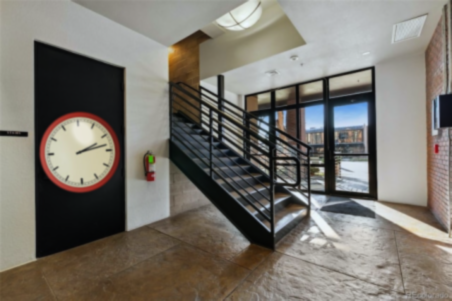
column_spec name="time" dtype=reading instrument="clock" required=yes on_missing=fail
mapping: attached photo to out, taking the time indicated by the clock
2:13
